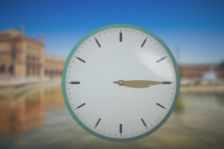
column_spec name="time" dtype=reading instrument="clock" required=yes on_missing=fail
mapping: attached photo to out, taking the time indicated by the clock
3:15
